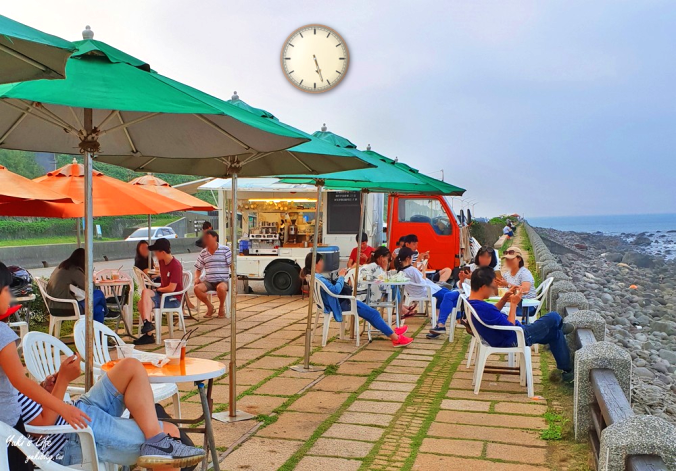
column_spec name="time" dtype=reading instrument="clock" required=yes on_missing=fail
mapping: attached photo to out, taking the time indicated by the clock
5:27
